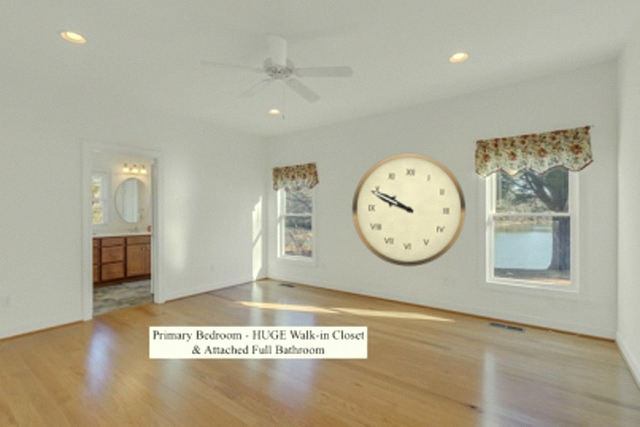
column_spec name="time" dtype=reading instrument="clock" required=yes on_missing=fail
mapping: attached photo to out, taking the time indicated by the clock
9:49
